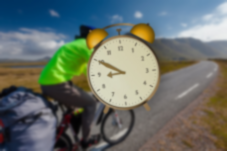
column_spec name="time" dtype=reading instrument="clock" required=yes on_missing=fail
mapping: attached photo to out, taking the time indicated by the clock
8:50
